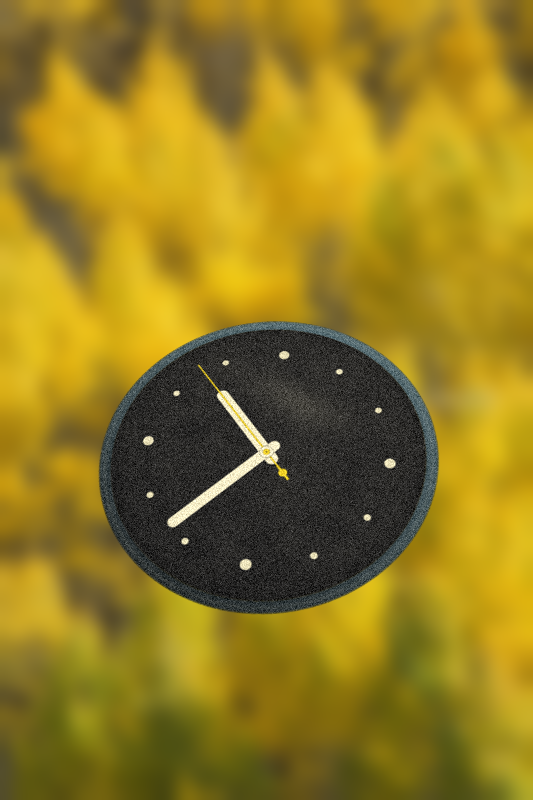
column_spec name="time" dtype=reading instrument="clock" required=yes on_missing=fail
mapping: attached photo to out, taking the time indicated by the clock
10:36:53
